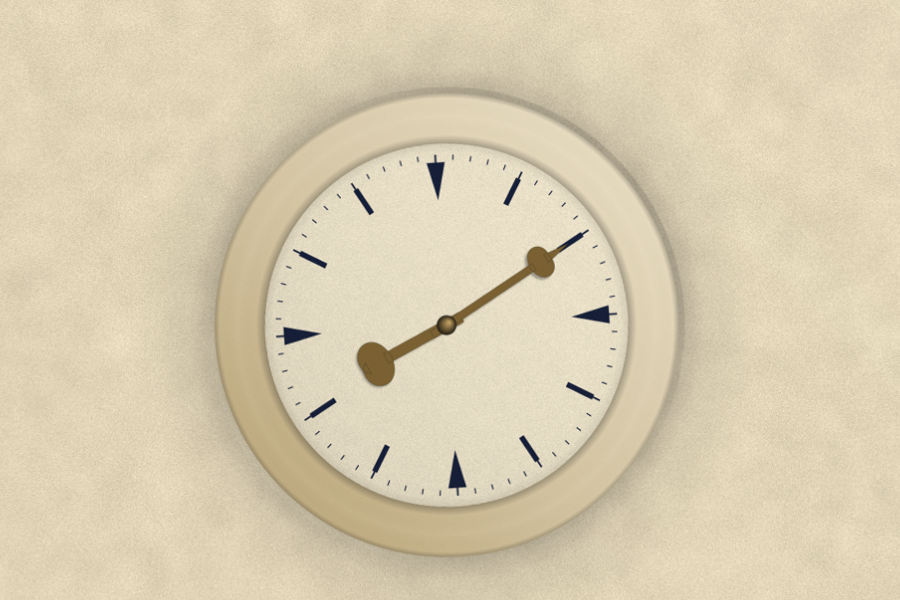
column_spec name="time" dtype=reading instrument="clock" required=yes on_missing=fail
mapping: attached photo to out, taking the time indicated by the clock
8:10
